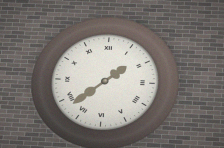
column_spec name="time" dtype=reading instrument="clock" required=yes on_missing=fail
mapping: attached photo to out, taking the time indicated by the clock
1:38
